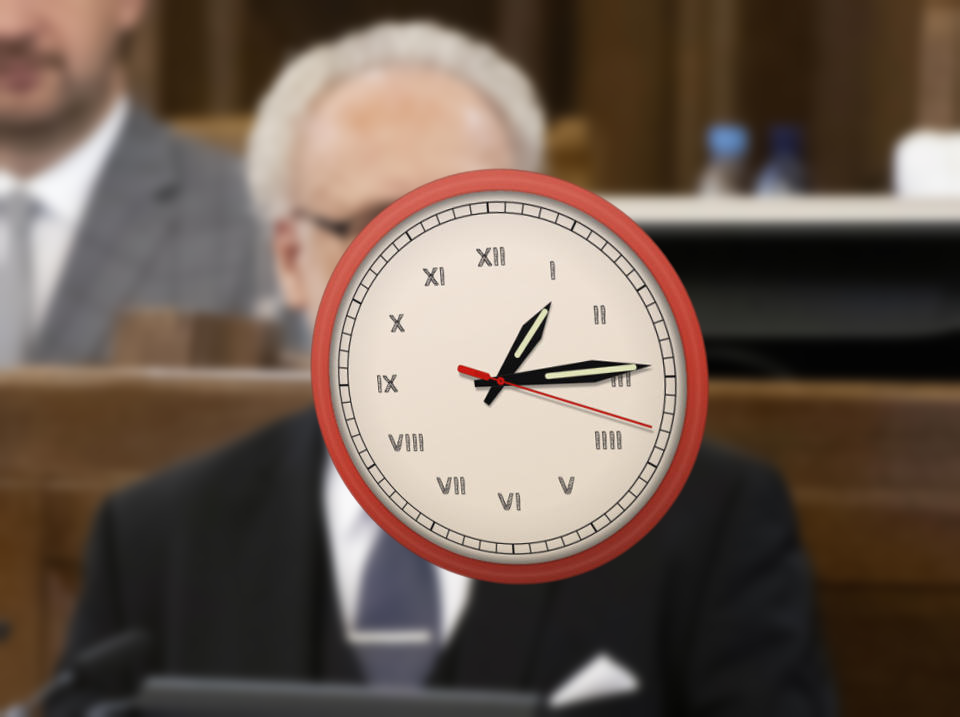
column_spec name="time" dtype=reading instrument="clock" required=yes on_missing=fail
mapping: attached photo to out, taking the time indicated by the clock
1:14:18
